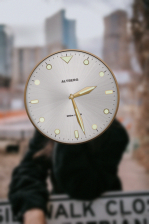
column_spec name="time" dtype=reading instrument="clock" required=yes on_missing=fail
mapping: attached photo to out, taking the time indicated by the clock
2:28
